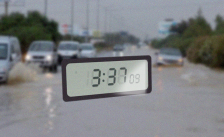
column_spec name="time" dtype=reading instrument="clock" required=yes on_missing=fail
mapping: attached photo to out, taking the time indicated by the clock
3:37:09
